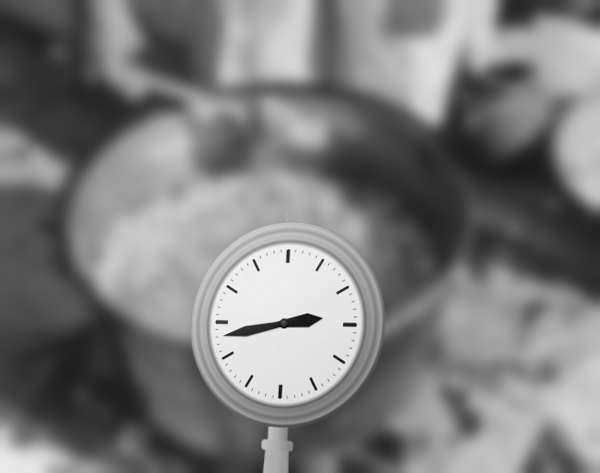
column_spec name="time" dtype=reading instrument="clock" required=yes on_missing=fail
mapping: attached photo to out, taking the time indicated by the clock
2:43
